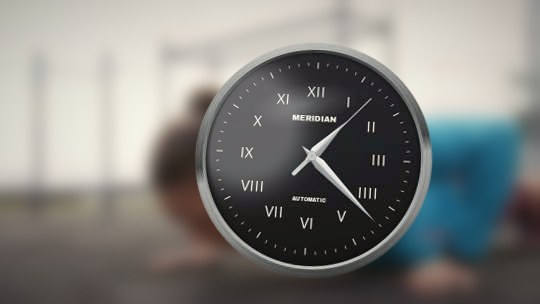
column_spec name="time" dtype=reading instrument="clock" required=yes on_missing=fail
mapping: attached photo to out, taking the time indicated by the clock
1:22:07
